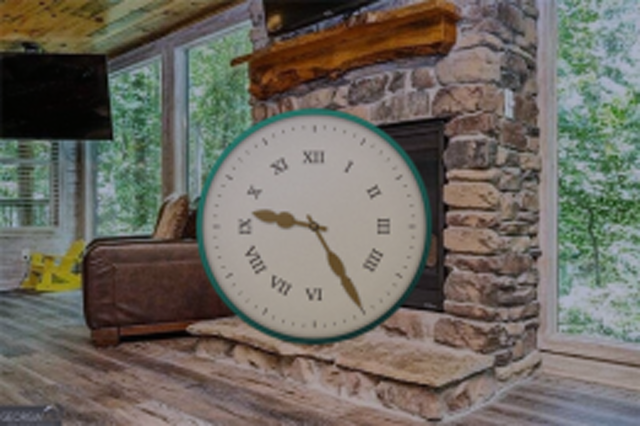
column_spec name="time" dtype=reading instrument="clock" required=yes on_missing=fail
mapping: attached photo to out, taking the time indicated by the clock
9:25
